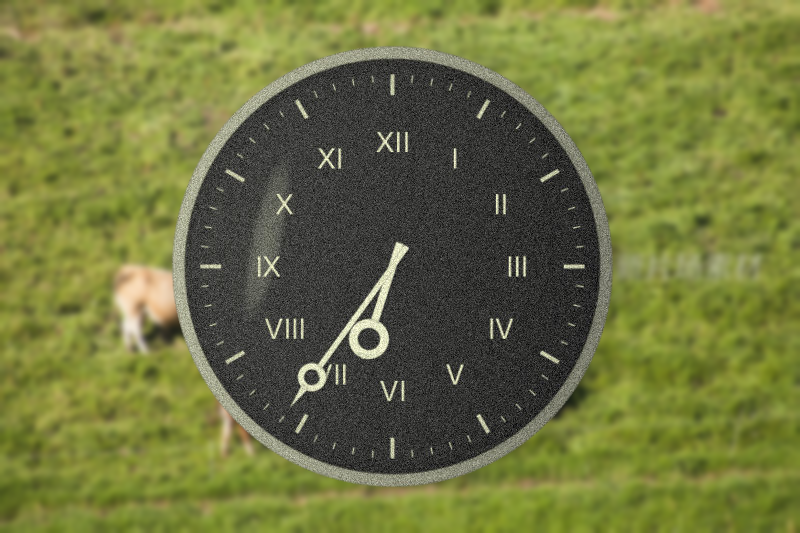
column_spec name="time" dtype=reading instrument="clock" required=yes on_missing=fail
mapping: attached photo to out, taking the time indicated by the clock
6:36
